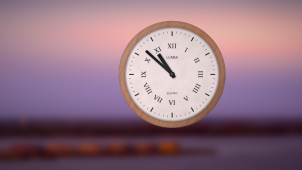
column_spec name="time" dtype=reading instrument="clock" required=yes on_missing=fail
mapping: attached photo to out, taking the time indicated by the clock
10:52
